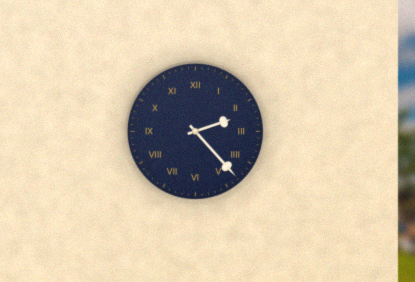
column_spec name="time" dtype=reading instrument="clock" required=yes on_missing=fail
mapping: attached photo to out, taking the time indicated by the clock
2:23
